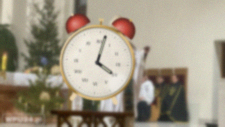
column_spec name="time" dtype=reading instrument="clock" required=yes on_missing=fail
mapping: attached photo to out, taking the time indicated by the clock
4:02
